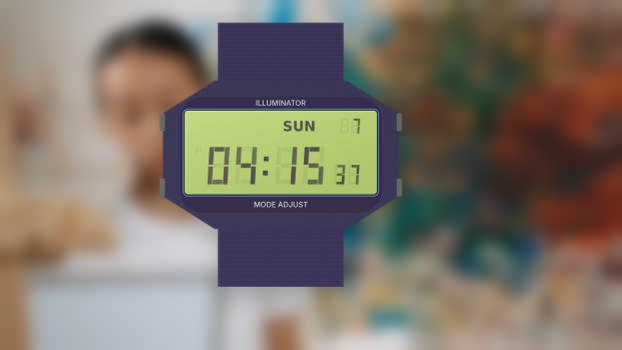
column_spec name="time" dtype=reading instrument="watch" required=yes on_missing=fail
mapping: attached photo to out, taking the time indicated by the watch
4:15:37
